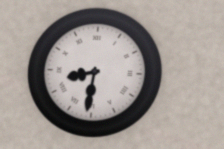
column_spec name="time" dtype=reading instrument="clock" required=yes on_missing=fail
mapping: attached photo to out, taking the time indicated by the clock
8:31
